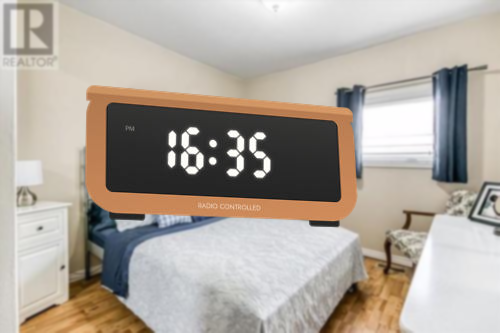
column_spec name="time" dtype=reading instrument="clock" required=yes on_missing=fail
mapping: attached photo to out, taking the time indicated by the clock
16:35
